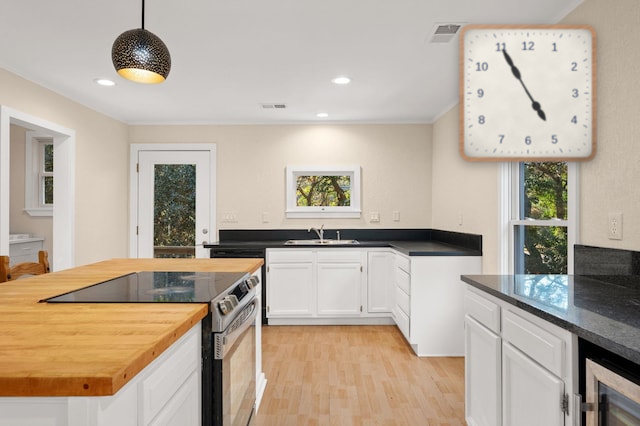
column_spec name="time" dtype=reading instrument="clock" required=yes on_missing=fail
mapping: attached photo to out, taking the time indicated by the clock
4:55
